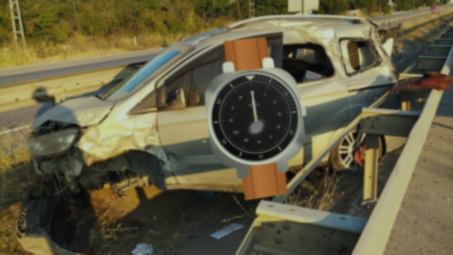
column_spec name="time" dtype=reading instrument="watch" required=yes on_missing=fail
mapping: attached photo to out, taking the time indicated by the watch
12:00
